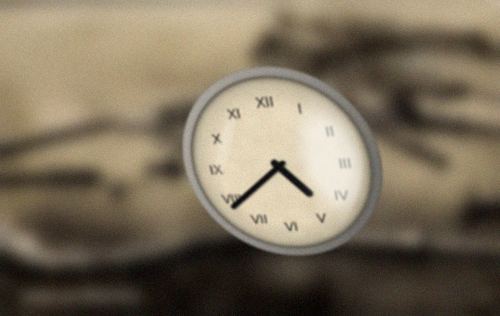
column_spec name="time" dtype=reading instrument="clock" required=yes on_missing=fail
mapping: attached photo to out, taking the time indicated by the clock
4:39
